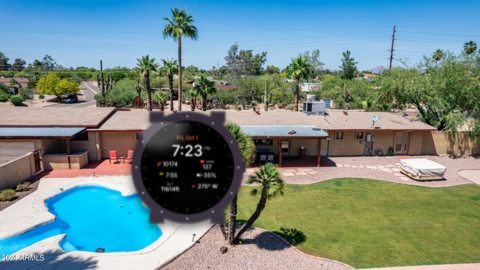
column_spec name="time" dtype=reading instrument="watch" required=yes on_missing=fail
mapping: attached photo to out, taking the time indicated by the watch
7:23
